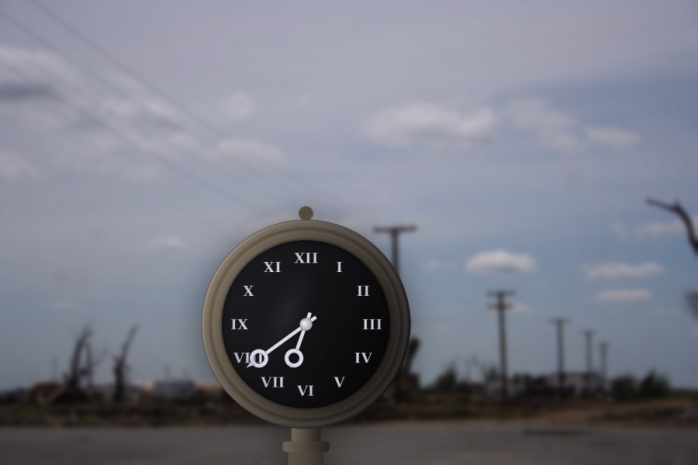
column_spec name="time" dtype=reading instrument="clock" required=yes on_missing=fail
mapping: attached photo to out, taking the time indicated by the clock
6:39
